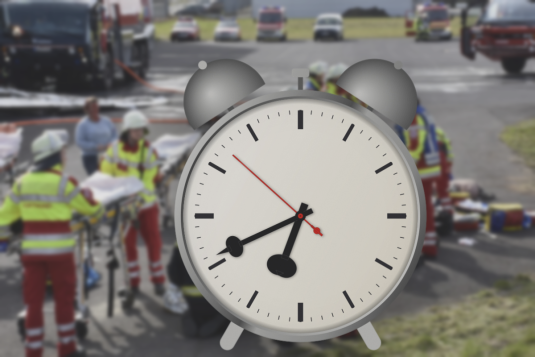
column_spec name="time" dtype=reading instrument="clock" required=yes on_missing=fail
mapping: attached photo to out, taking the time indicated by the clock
6:40:52
